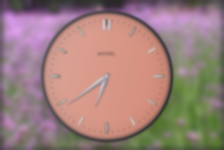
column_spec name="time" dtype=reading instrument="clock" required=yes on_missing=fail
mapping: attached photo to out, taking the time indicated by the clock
6:39
